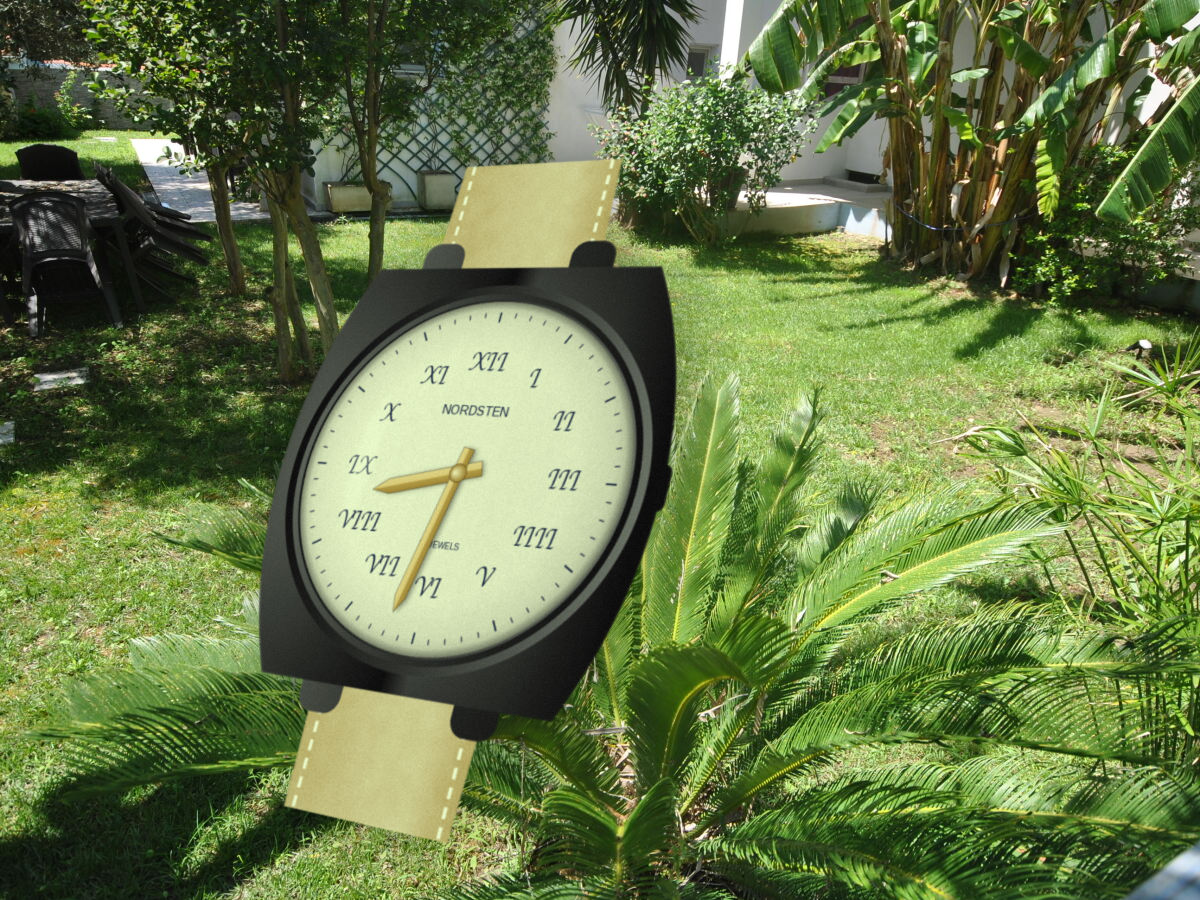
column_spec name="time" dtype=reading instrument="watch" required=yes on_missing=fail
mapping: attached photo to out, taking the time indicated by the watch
8:32
